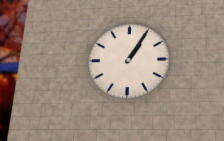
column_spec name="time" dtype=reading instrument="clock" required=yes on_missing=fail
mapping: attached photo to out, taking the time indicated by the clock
1:05
